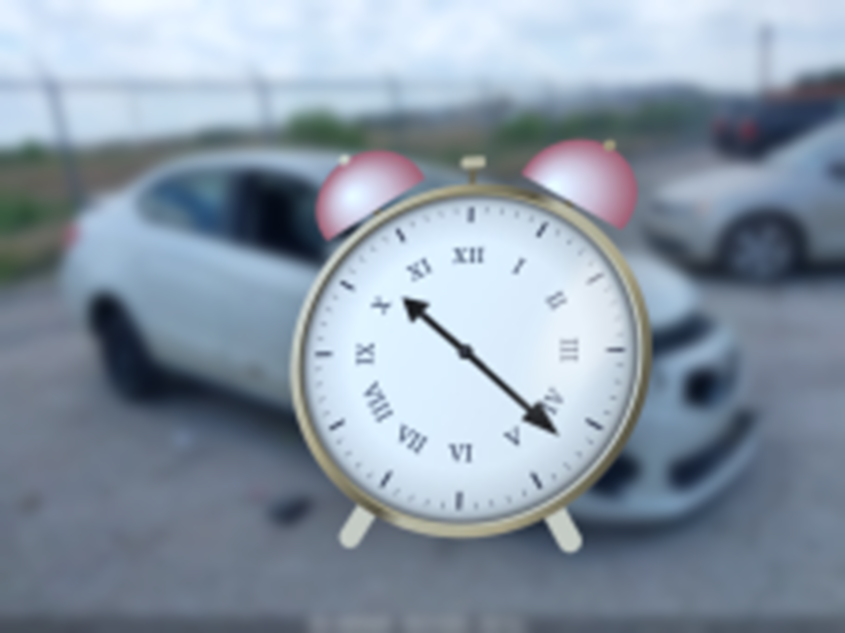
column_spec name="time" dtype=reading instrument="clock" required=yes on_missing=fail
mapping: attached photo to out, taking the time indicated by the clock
10:22
